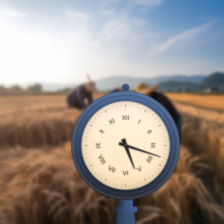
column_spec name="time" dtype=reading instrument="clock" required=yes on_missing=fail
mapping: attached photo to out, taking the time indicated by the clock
5:18
